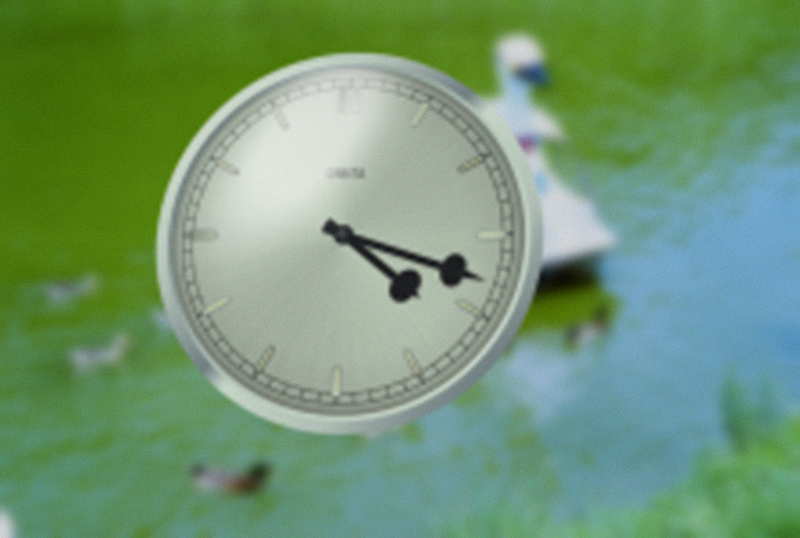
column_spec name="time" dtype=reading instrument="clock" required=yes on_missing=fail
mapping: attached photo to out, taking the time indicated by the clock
4:18
